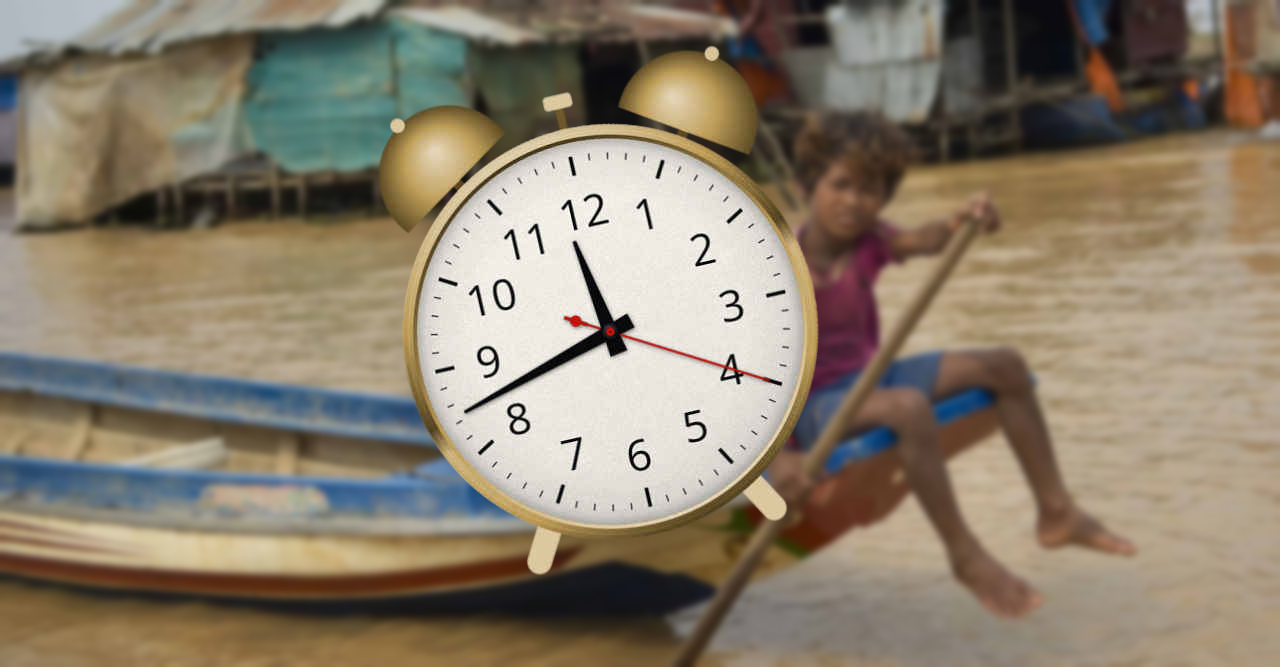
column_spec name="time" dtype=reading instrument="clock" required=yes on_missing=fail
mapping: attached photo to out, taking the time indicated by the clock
11:42:20
